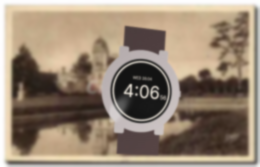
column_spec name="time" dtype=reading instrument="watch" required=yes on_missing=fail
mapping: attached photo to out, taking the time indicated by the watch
4:06
